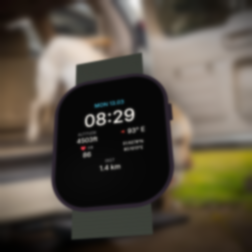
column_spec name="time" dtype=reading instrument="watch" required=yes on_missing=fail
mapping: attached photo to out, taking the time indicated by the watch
8:29
